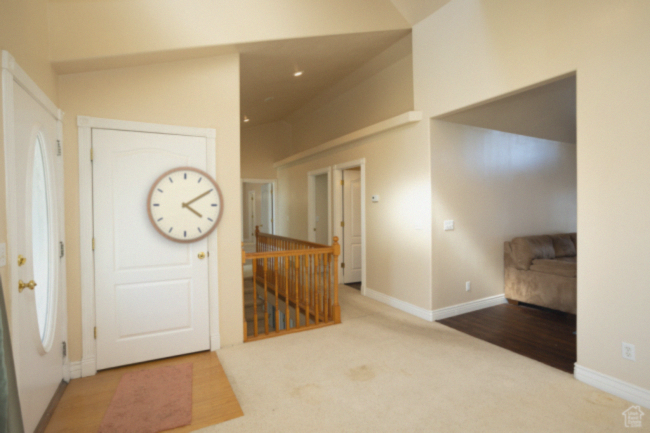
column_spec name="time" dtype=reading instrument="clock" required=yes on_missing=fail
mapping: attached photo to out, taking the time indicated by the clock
4:10
